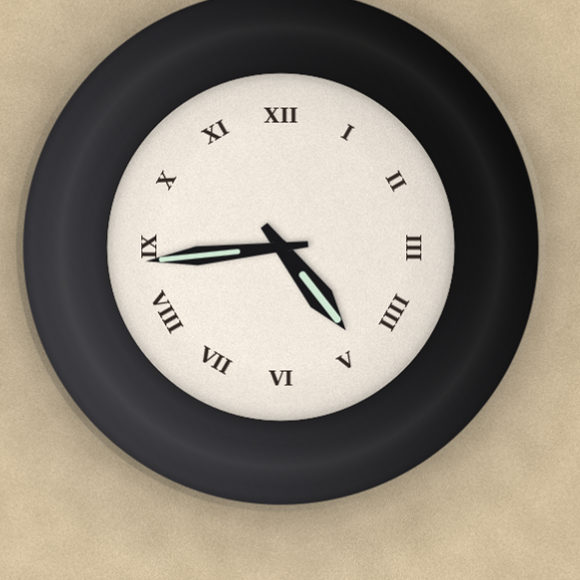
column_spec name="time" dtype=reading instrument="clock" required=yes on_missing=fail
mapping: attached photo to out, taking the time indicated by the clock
4:44
